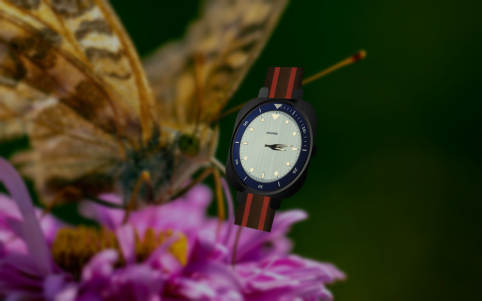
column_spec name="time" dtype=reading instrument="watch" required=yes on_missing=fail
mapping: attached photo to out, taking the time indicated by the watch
3:14
